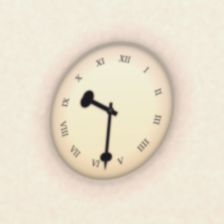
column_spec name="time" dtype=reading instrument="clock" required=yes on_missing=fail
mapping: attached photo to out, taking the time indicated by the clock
9:28
